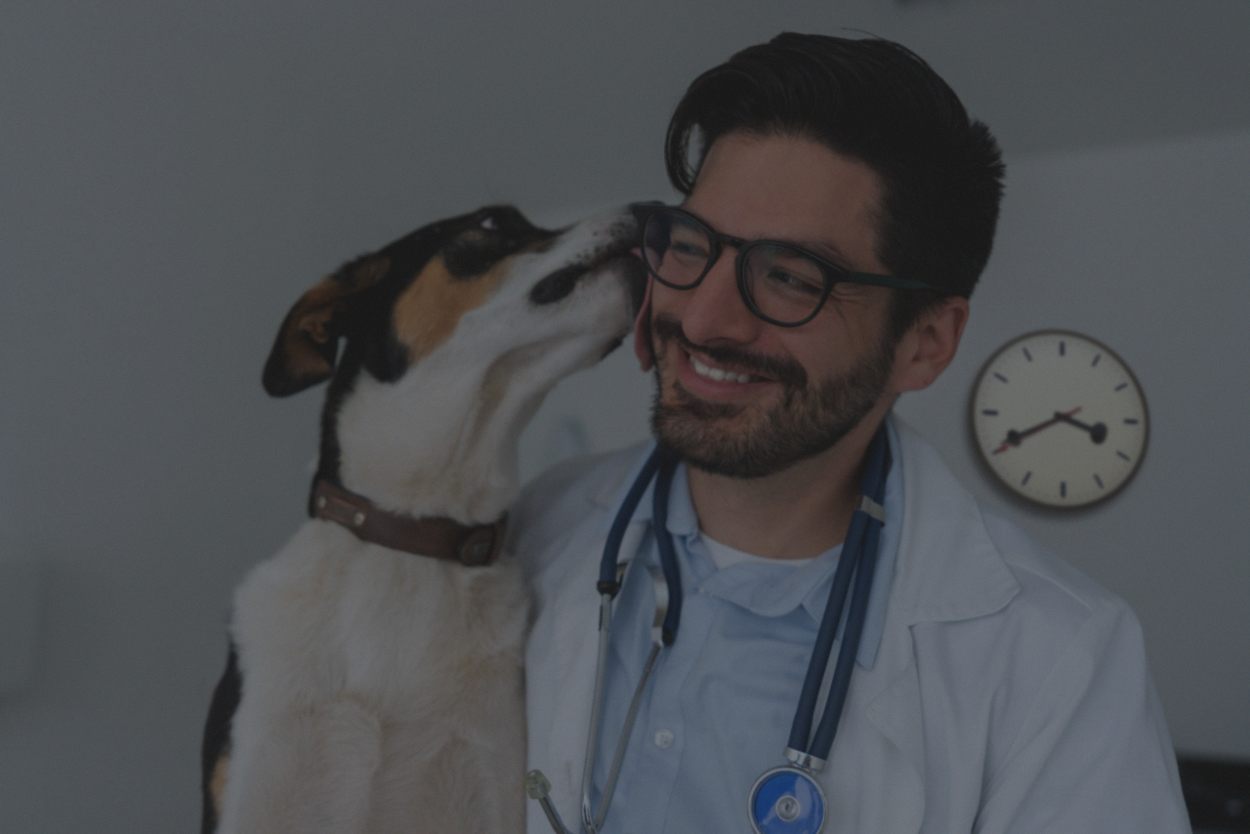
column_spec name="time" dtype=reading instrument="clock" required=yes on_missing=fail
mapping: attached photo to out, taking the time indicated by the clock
3:40:40
